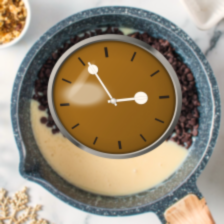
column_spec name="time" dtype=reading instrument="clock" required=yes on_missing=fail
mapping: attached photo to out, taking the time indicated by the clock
2:56
